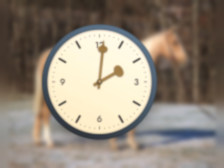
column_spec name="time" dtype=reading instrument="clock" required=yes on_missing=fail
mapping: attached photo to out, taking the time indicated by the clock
2:01
